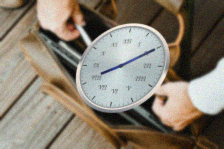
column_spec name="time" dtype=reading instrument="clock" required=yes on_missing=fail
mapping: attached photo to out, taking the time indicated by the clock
8:10
